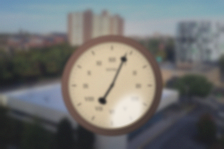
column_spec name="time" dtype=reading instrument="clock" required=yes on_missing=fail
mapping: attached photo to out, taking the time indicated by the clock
7:04
